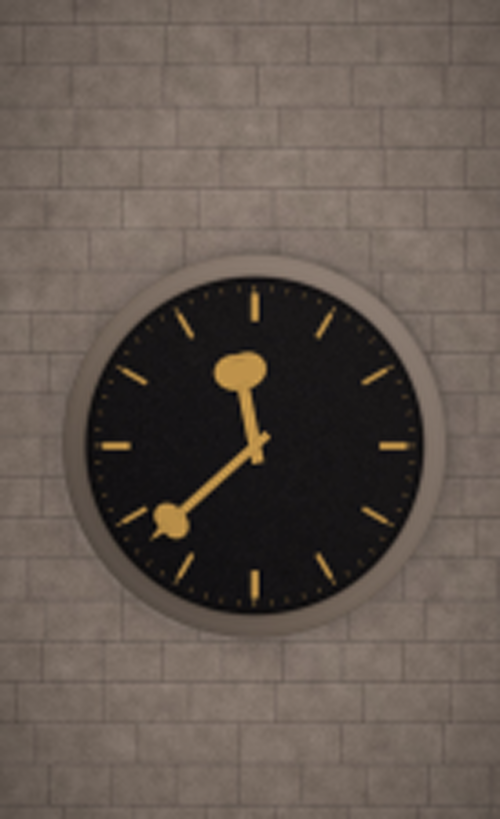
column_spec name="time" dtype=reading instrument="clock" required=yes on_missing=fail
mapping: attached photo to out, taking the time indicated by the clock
11:38
